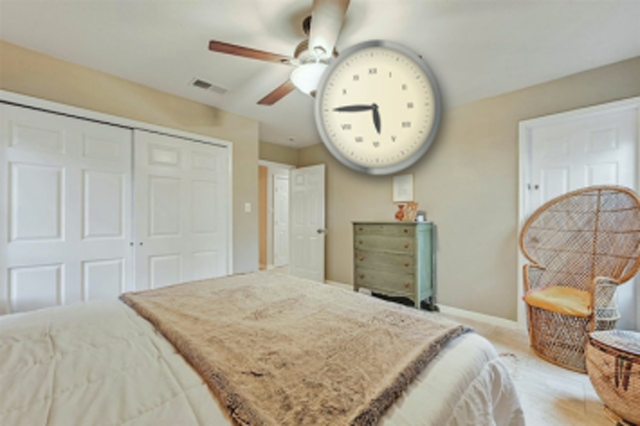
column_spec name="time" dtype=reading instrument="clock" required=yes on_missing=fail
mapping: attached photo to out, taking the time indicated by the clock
5:45
